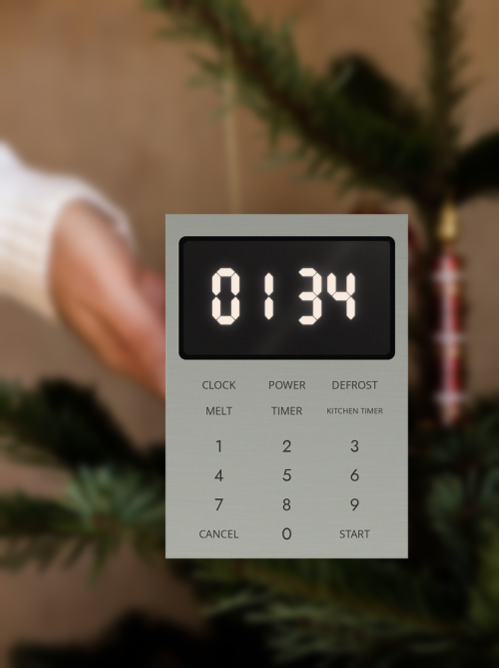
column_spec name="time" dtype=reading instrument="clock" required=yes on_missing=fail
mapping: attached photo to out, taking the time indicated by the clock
1:34
